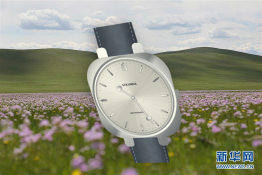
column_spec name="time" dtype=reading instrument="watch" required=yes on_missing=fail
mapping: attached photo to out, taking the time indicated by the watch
10:26
